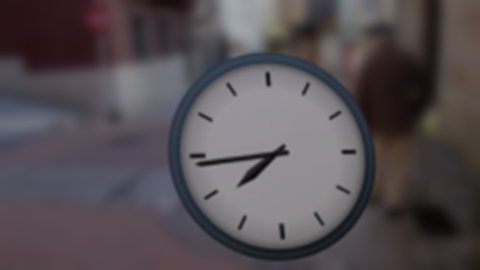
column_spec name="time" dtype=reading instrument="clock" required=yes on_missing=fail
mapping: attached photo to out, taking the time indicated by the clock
7:44
